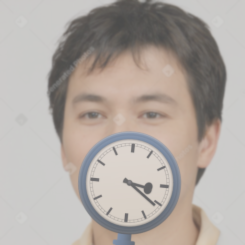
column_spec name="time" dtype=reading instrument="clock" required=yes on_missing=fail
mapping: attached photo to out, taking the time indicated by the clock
3:21
